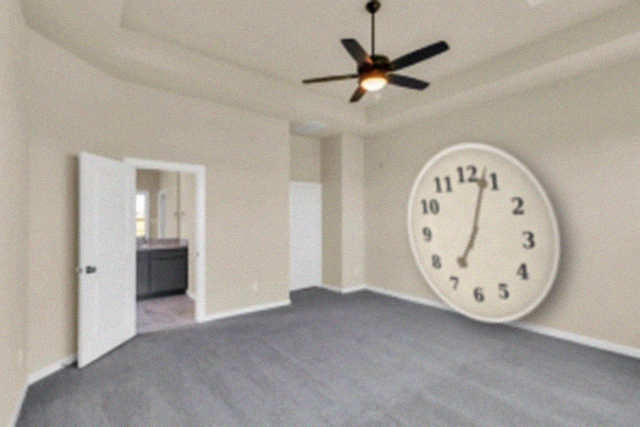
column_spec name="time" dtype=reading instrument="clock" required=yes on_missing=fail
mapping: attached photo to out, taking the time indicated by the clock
7:03
